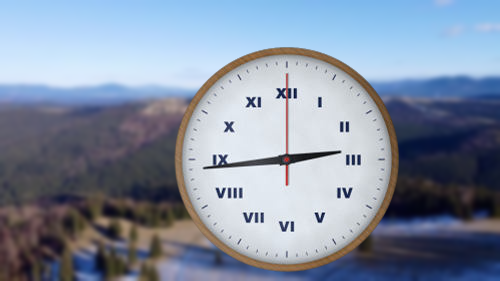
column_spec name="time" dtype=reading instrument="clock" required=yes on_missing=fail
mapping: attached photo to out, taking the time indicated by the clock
2:44:00
